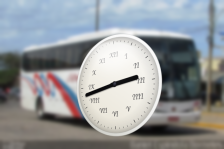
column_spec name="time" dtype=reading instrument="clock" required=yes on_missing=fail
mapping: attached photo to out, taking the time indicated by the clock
2:43
